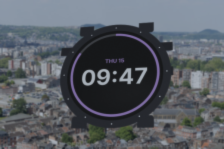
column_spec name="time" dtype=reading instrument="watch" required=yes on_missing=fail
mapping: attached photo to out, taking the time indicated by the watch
9:47
